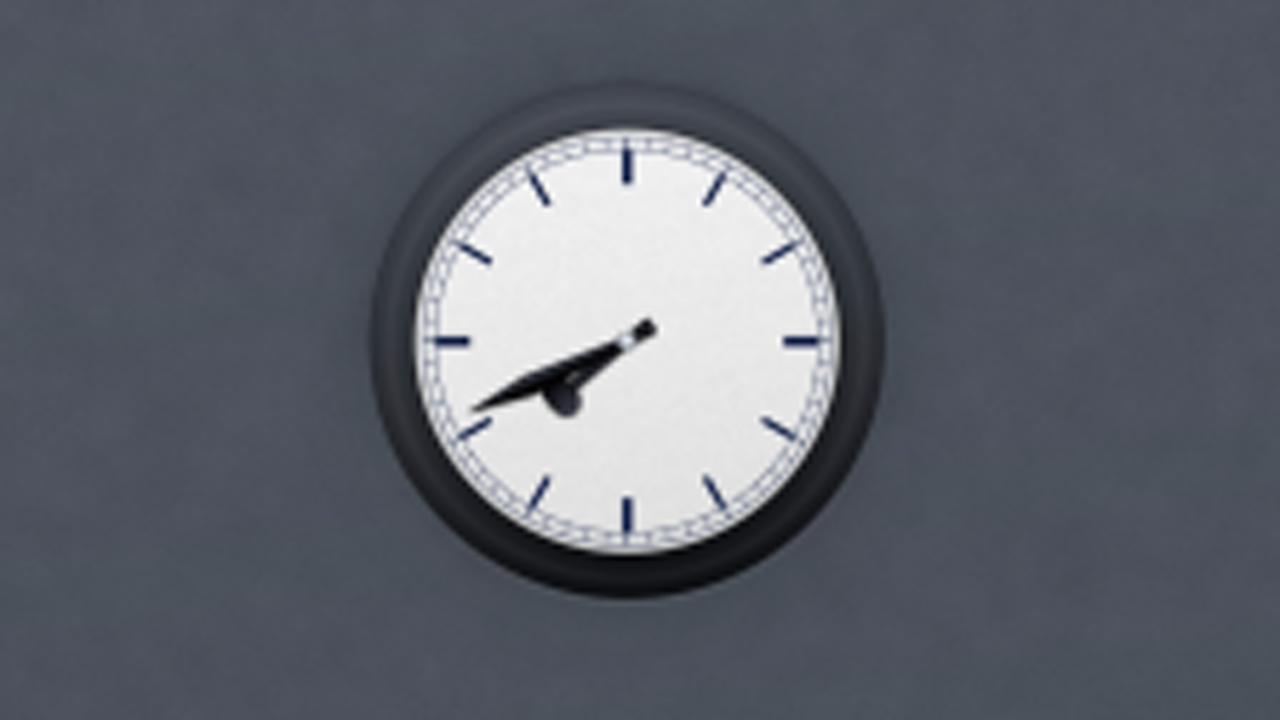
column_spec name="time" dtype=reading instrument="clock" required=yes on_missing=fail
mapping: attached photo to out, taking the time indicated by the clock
7:41
